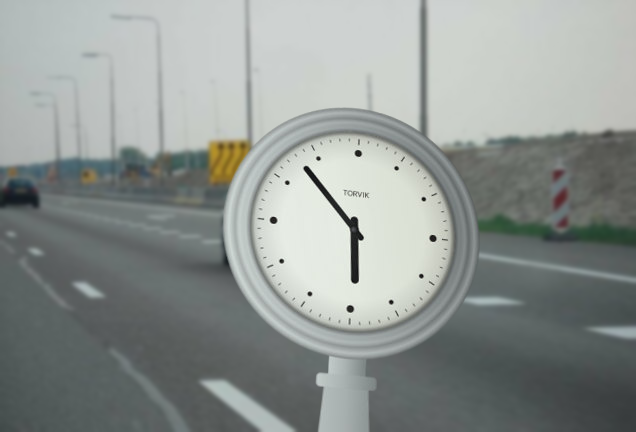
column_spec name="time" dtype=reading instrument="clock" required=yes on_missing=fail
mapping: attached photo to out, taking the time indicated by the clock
5:53
